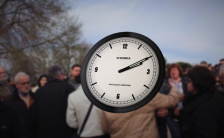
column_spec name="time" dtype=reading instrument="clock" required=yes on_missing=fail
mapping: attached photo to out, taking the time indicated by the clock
2:10
